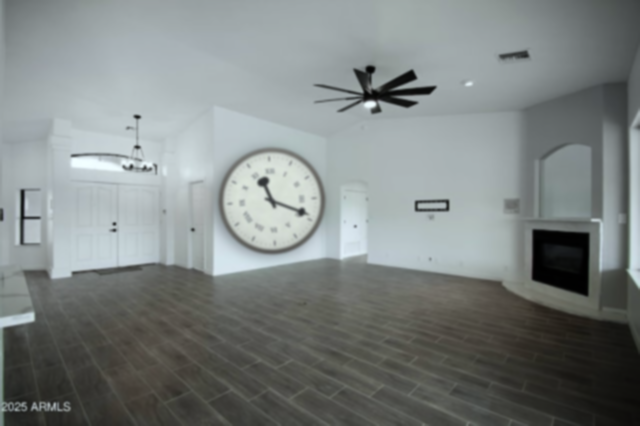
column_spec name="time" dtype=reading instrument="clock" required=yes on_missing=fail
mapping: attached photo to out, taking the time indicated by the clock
11:19
